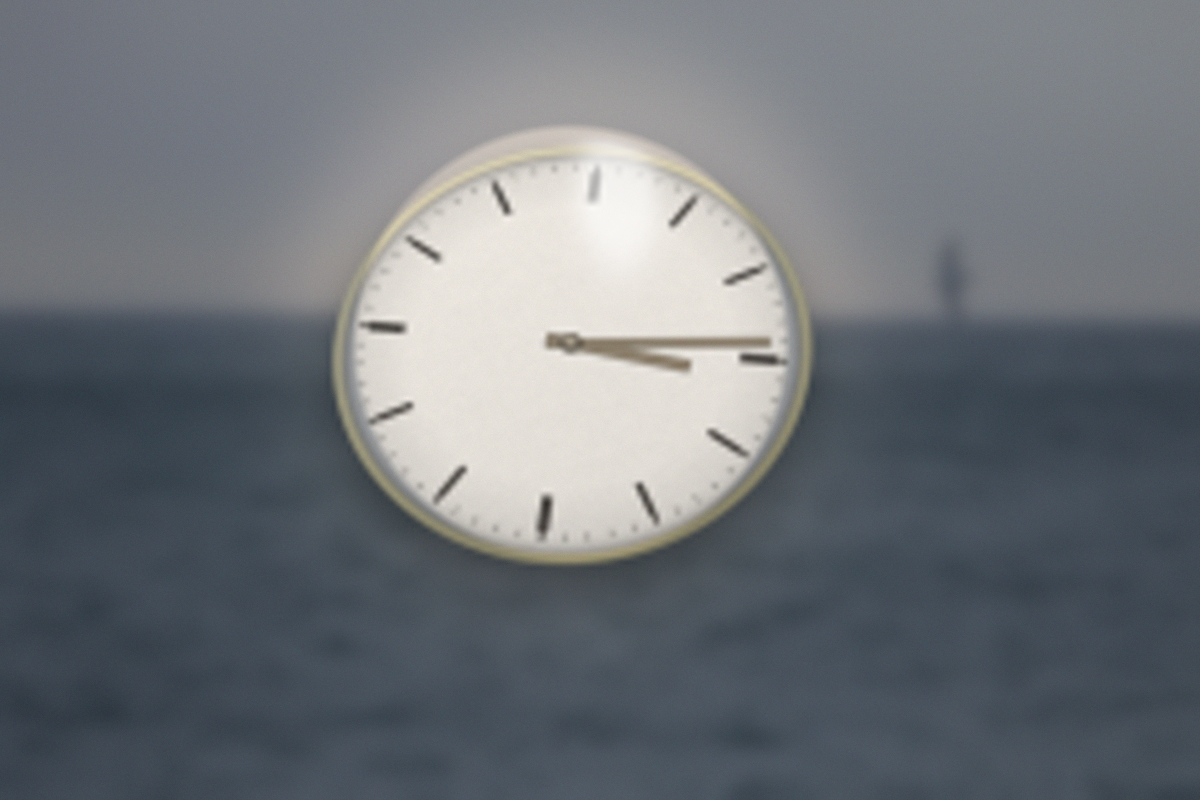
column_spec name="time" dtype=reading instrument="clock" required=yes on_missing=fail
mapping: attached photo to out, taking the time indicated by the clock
3:14
